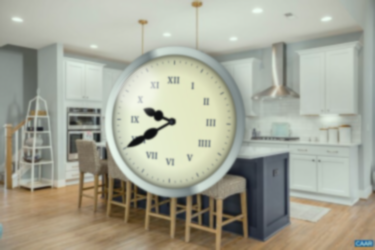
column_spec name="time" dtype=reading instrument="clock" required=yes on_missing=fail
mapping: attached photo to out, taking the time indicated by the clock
9:40
